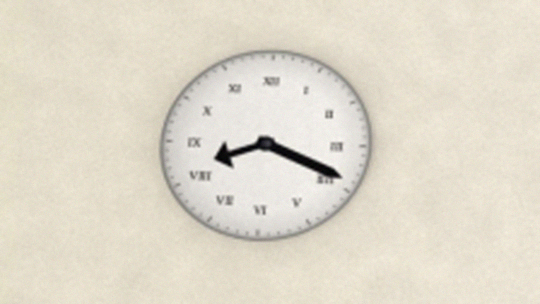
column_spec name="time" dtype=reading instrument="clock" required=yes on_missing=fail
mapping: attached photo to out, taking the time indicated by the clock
8:19
